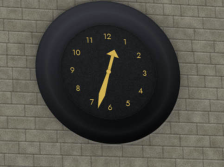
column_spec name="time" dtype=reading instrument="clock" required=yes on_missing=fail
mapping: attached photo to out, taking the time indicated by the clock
12:33
